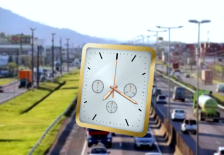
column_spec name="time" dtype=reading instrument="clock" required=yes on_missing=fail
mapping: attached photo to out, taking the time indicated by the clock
7:19
